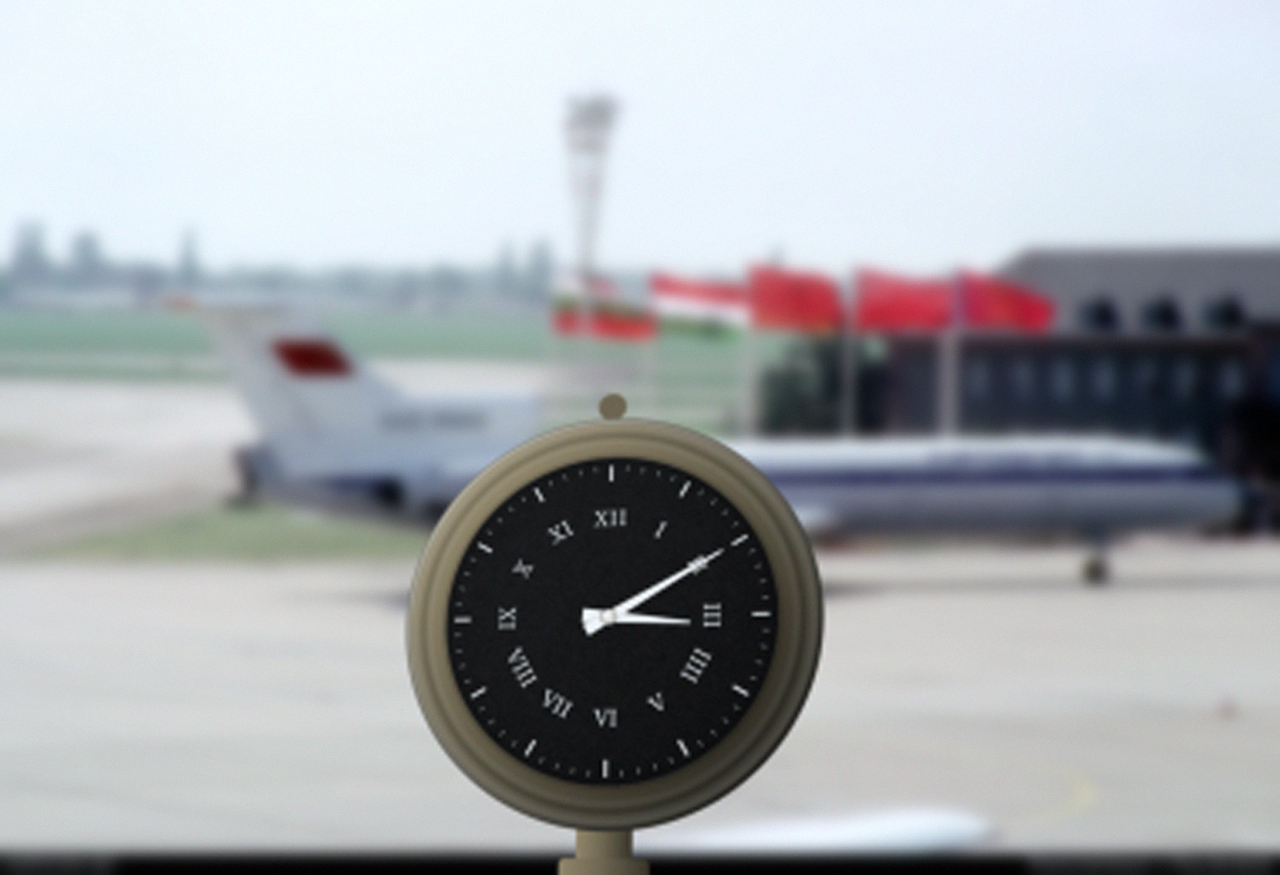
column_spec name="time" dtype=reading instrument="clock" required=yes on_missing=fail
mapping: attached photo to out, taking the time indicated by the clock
3:10
